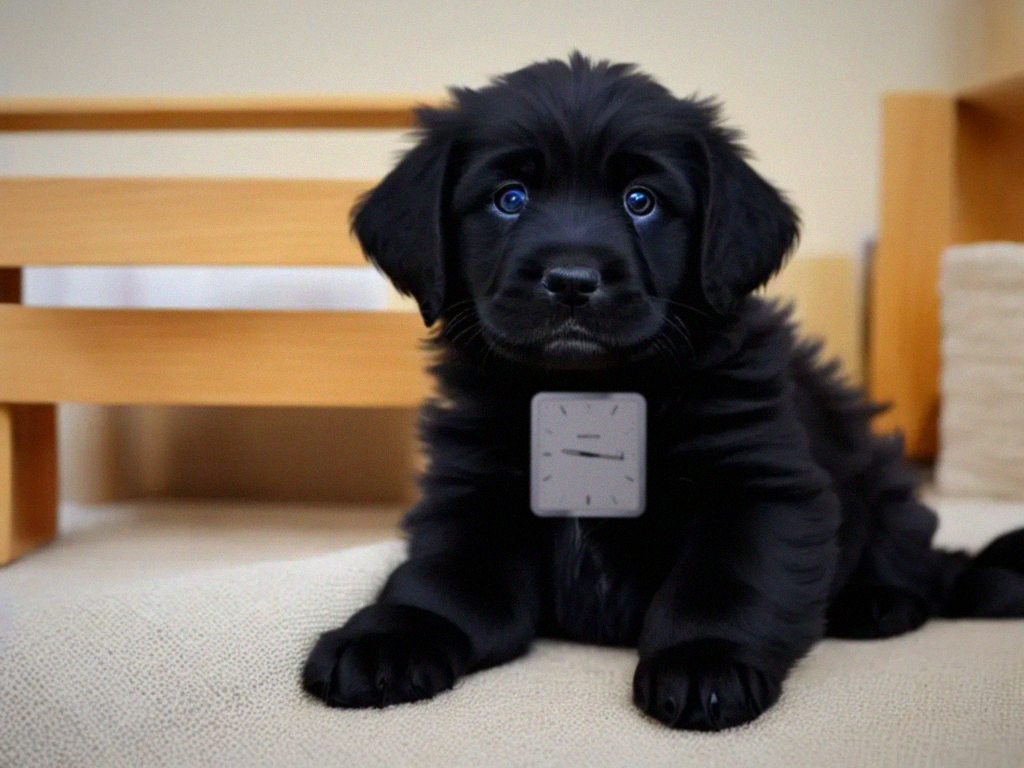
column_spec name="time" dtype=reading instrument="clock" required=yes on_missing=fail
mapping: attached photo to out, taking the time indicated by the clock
9:16
